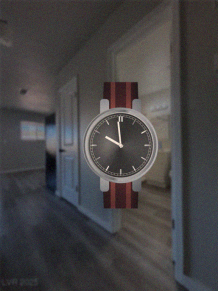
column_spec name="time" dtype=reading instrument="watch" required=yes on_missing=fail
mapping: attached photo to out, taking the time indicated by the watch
9:59
